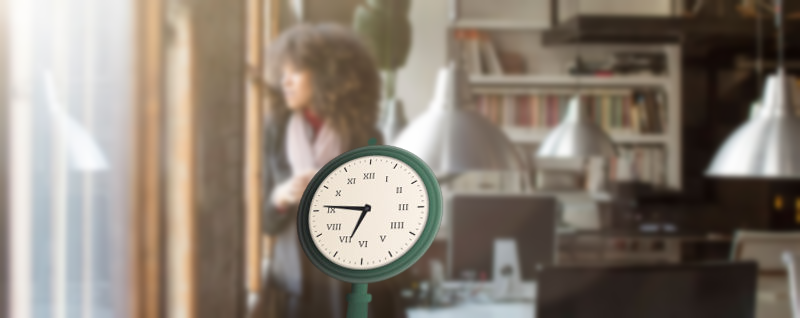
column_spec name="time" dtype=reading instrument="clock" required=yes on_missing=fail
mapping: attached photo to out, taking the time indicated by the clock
6:46
